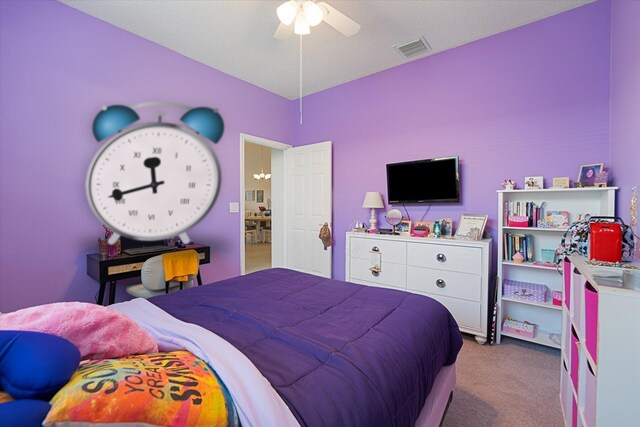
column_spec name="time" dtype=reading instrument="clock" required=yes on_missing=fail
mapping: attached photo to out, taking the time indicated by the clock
11:42
